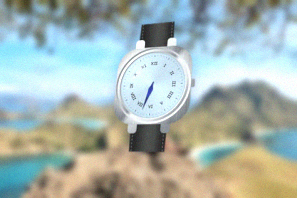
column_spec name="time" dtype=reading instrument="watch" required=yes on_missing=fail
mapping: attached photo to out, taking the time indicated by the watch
6:33
